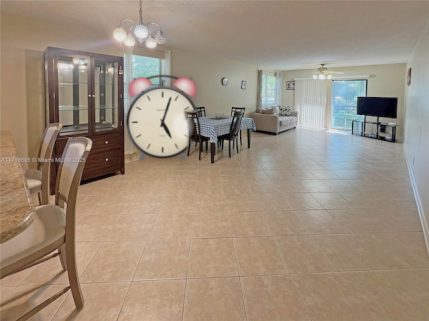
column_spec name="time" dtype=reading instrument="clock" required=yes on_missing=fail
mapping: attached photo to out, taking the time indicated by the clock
5:03
